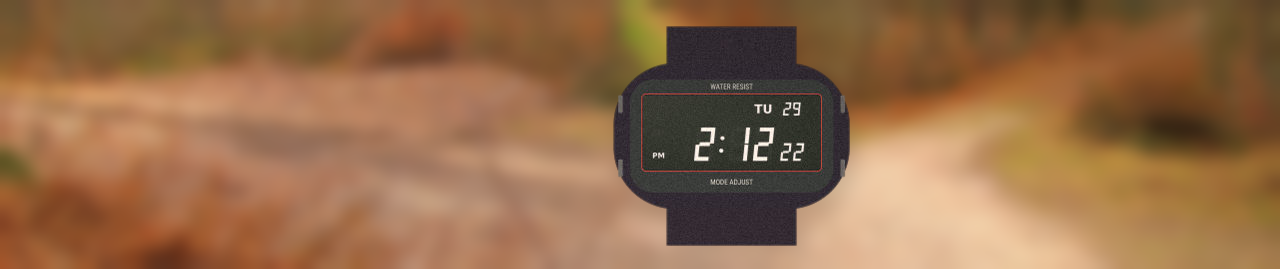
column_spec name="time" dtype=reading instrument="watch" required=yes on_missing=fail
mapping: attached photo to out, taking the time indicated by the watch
2:12:22
